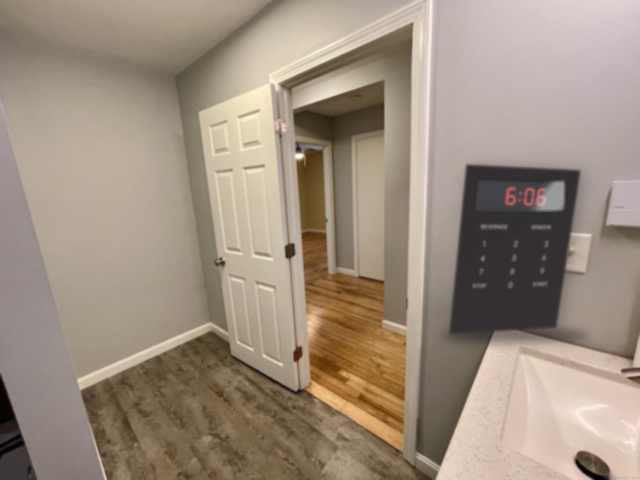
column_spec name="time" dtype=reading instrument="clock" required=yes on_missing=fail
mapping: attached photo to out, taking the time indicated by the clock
6:06
